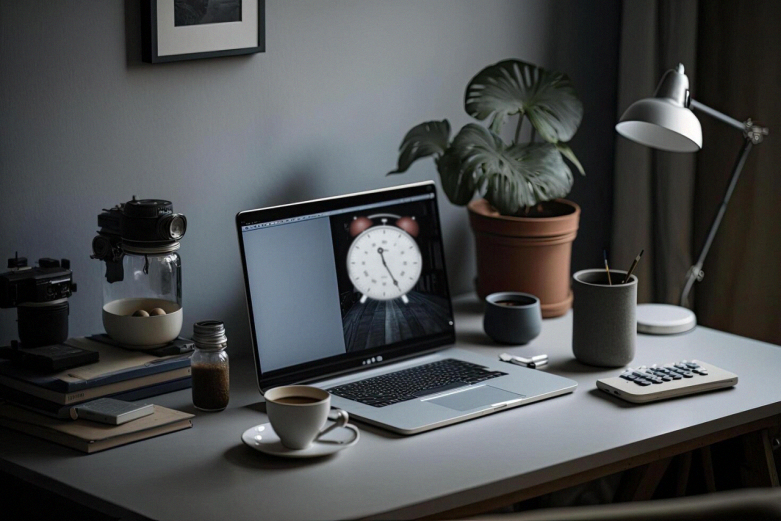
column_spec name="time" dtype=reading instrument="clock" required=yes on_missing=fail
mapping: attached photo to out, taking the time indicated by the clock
11:25
